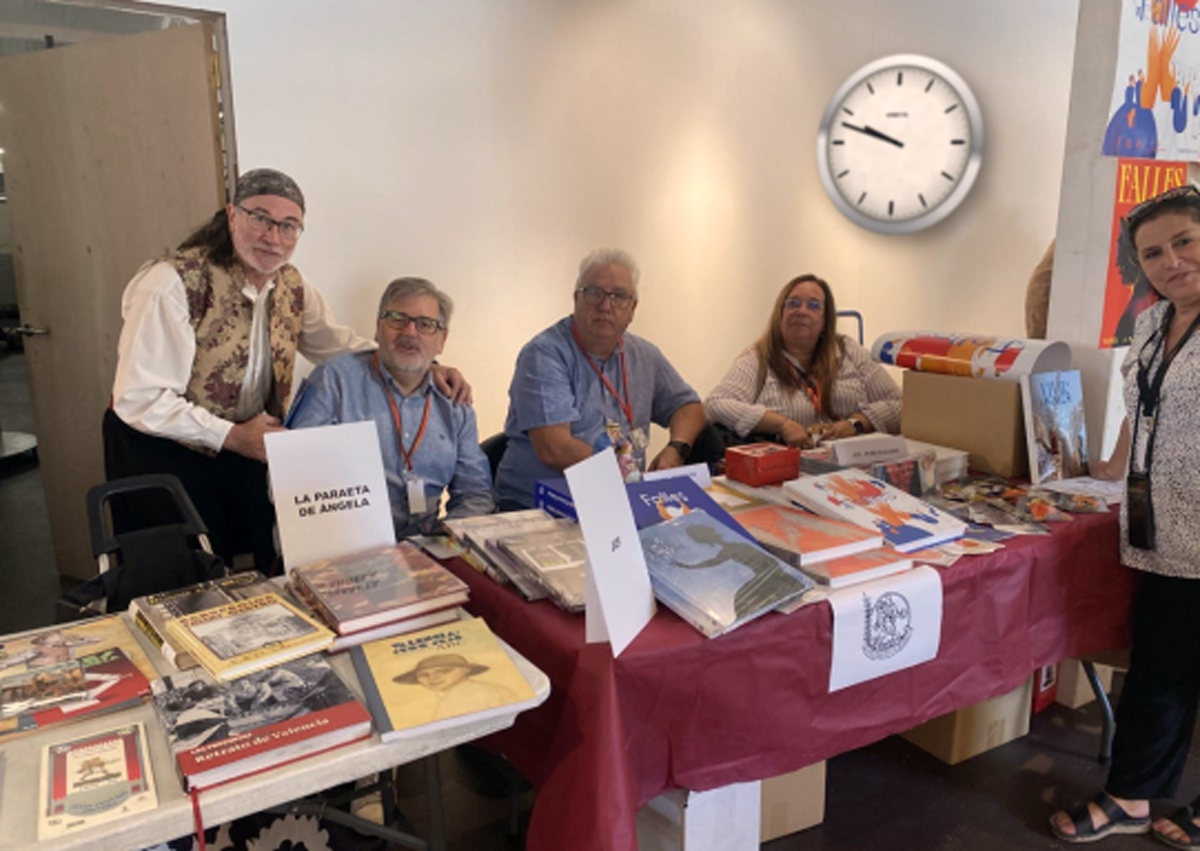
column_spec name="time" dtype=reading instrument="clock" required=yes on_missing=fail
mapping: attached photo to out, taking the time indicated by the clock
9:48
